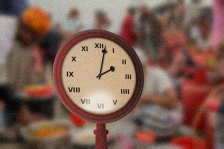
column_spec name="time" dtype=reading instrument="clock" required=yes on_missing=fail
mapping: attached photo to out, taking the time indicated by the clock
2:02
